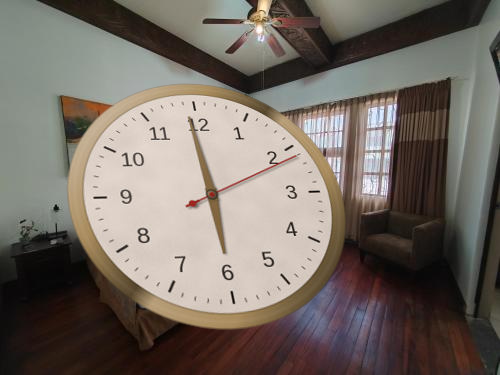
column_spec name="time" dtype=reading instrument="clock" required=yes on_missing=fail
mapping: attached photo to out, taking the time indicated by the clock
5:59:11
